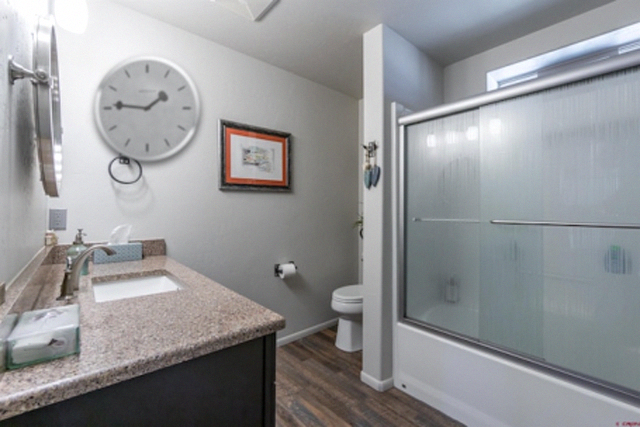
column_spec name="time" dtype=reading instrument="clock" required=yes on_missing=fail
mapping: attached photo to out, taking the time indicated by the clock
1:46
